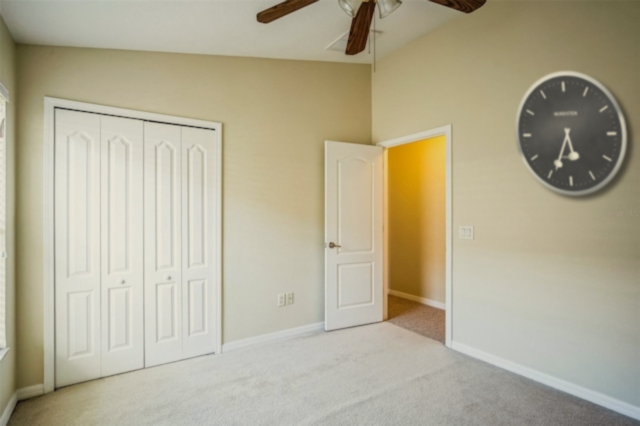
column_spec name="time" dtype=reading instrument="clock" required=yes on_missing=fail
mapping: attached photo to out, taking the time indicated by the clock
5:34
